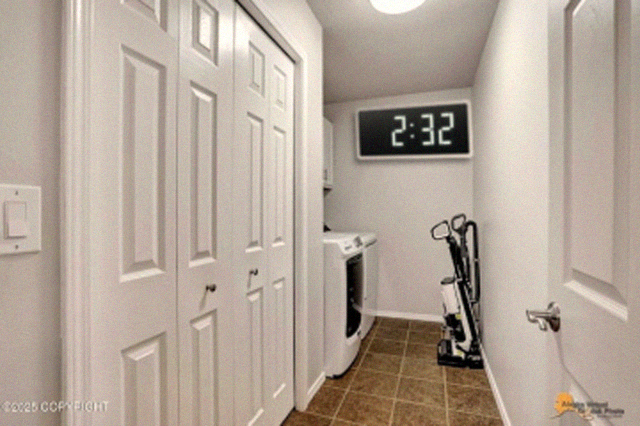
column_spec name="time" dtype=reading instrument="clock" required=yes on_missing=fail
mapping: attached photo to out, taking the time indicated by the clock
2:32
